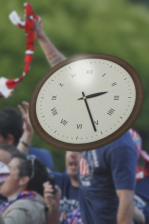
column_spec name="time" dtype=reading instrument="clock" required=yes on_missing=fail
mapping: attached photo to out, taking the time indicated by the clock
2:26
